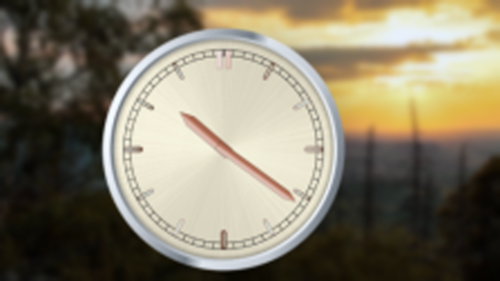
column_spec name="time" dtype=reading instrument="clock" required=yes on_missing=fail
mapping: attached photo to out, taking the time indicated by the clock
10:21
